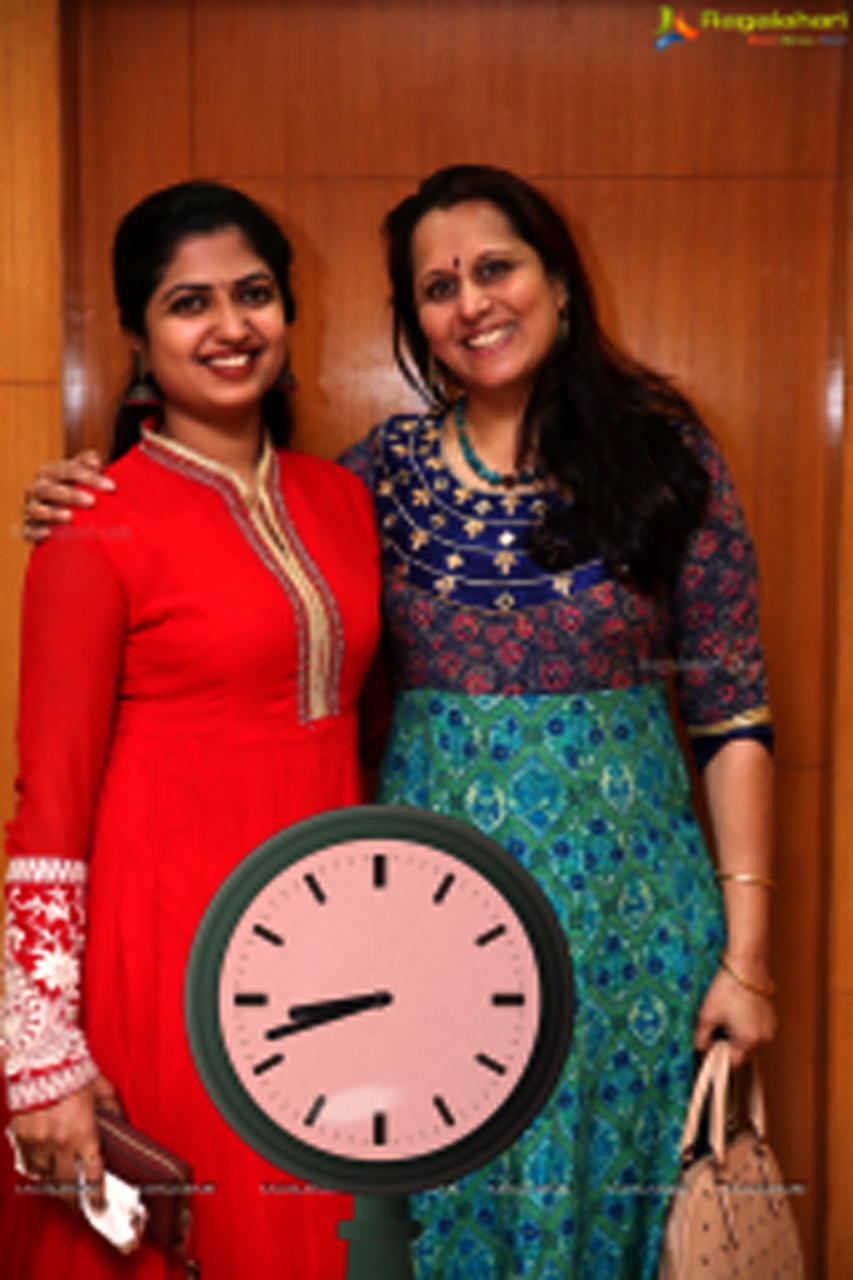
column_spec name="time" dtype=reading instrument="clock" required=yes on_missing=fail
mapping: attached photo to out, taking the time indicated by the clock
8:42
